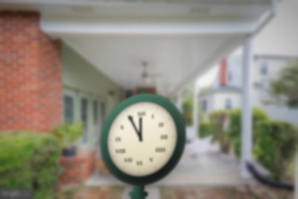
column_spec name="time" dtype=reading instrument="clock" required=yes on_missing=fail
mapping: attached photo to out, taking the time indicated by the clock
11:55
